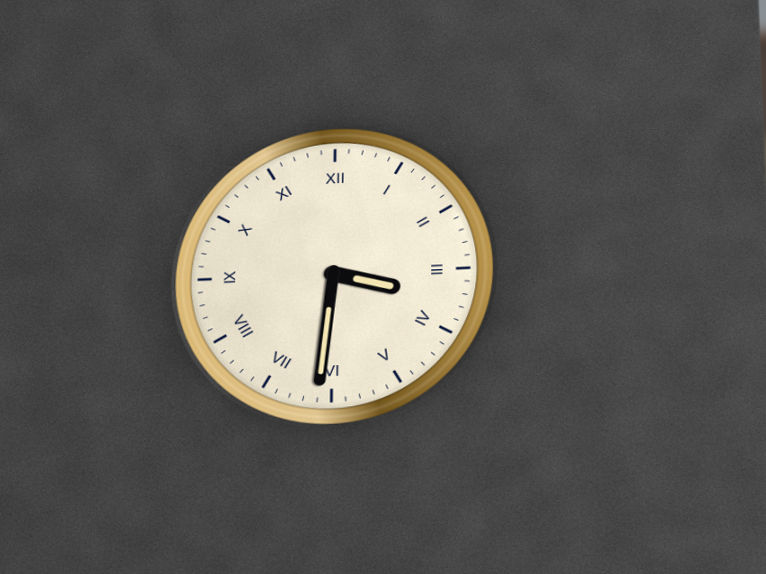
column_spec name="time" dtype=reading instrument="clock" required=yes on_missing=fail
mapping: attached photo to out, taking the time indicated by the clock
3:31
